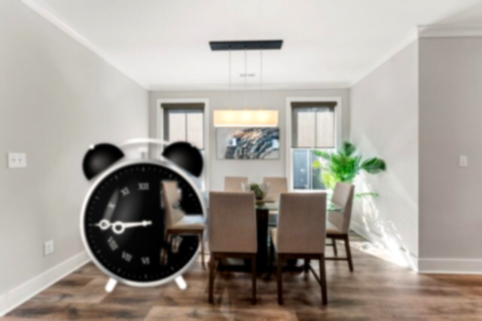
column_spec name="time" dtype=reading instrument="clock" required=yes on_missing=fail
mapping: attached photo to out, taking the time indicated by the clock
8:45
